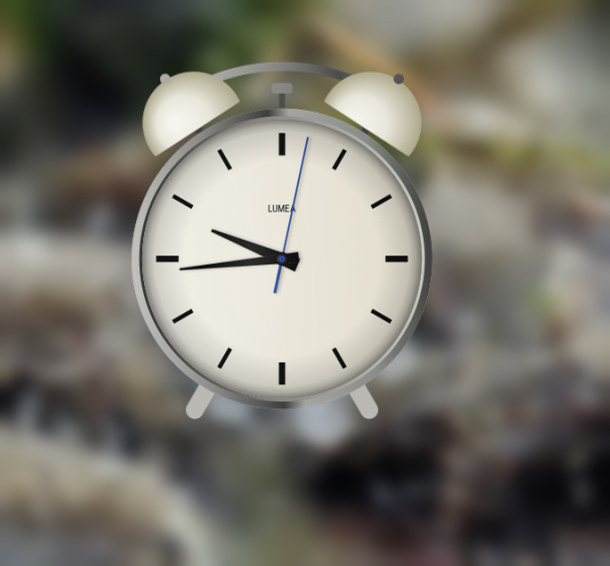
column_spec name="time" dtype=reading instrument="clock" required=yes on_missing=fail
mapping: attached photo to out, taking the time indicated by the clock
9:44:02
